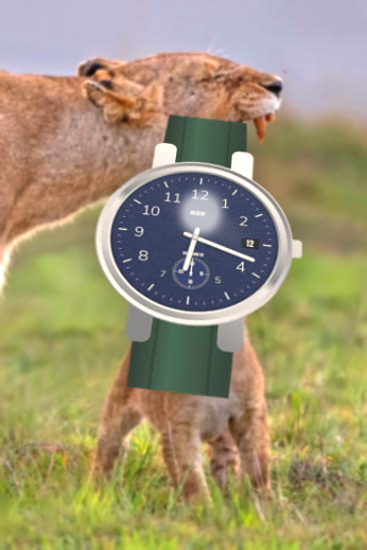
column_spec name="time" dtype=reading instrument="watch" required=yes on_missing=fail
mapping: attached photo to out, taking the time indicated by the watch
6:18
